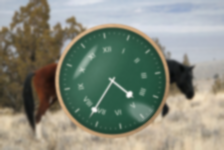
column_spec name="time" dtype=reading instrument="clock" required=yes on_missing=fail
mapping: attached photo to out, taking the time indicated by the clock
4:37
